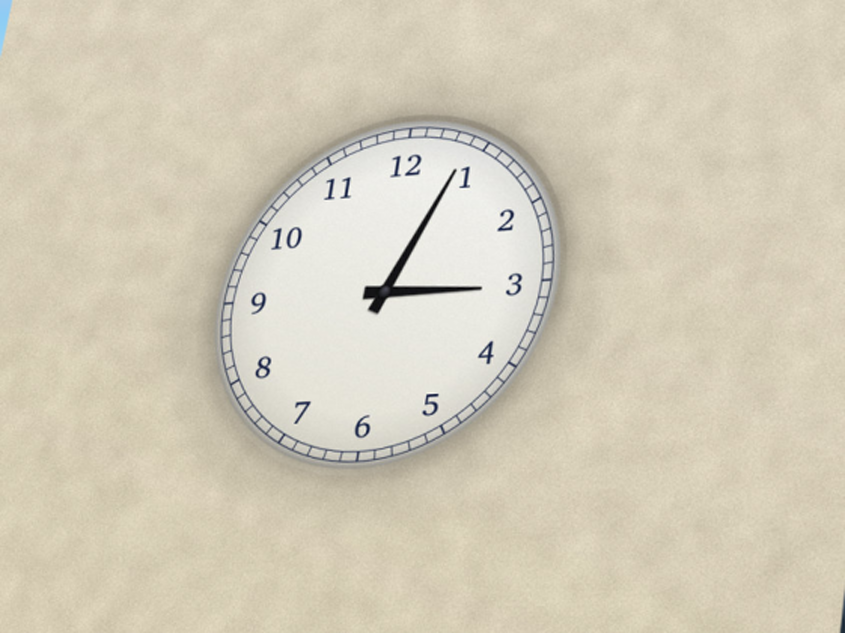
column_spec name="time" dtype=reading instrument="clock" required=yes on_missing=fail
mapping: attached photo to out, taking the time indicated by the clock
3:04
